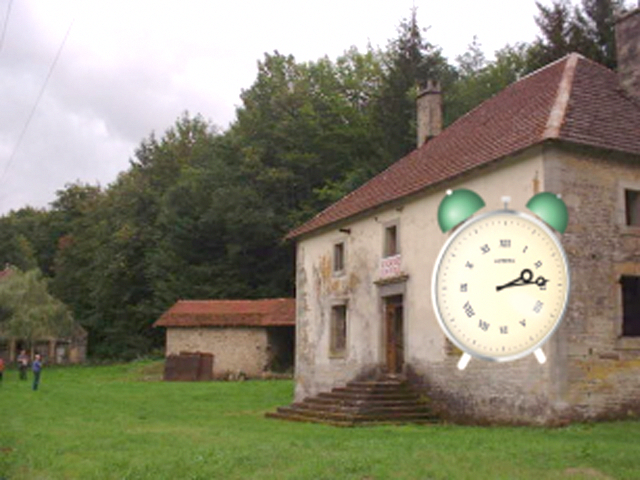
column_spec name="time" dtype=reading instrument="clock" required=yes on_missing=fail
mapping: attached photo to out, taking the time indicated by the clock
2:14
